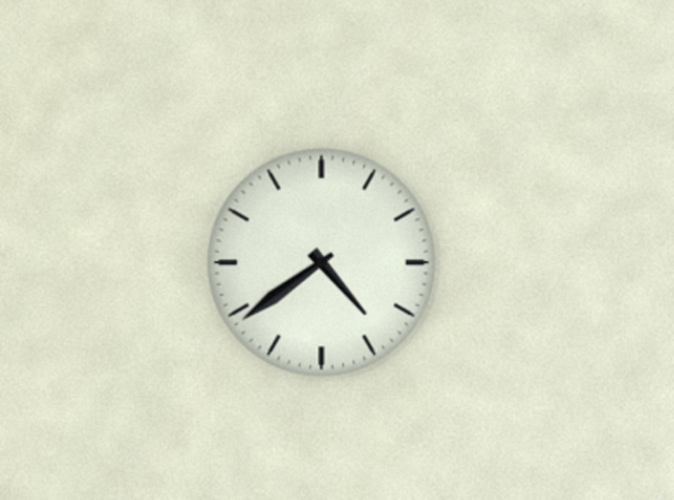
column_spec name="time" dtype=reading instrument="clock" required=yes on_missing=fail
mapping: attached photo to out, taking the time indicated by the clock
4:39
